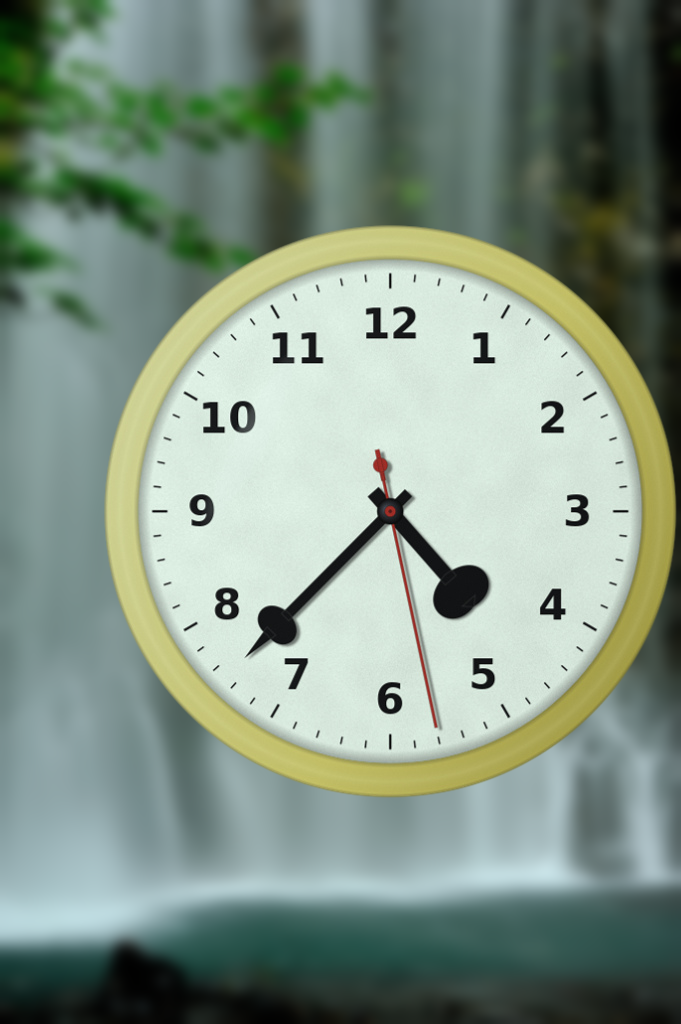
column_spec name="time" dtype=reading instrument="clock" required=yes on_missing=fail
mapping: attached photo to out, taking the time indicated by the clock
4:37:28
